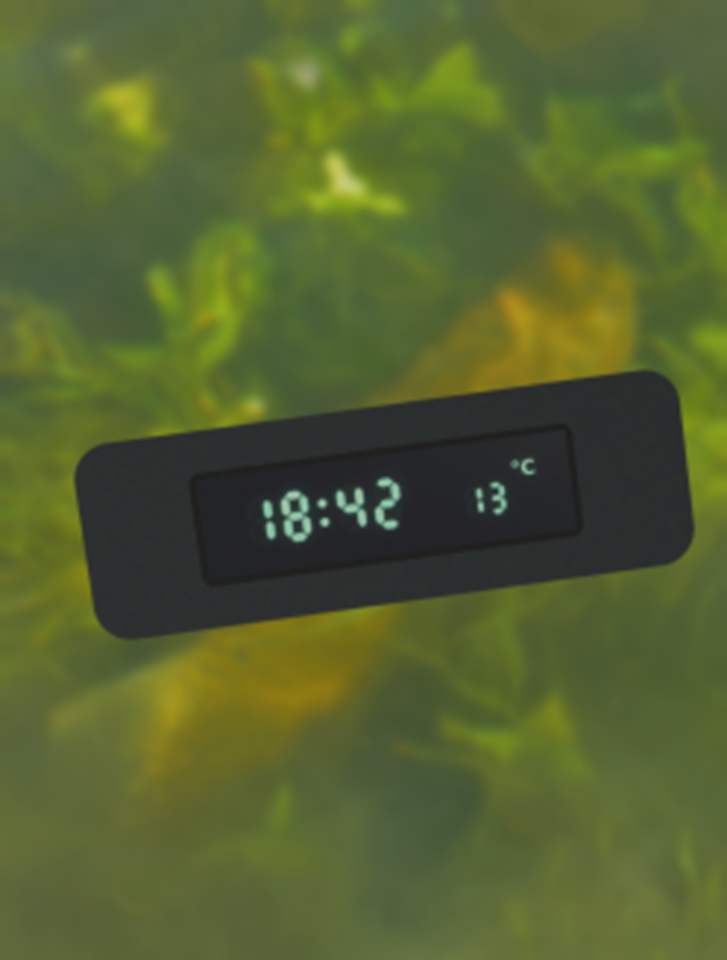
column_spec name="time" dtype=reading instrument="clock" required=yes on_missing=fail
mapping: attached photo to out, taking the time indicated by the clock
18:42
